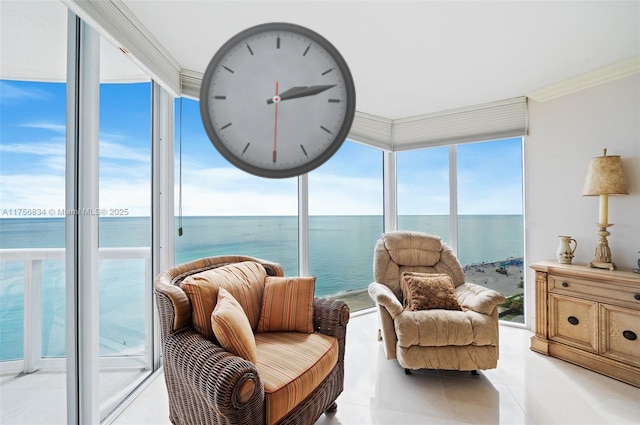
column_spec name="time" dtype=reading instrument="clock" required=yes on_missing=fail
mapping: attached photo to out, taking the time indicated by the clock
2:12:30
